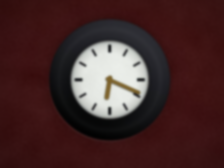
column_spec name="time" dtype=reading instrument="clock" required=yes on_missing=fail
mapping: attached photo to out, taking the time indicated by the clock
6:19
